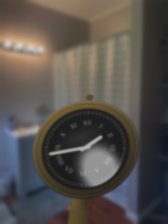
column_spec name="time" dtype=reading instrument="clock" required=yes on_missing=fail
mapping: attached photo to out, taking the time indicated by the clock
1:43
